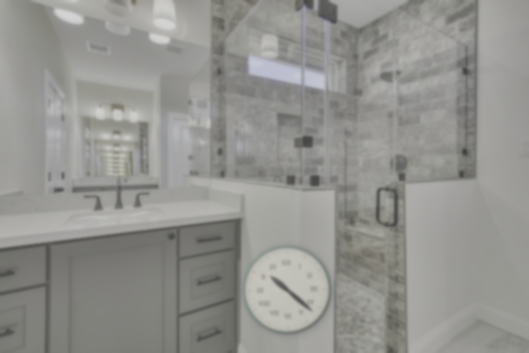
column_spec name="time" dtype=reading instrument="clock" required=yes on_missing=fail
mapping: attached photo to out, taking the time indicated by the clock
10:22
